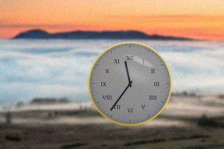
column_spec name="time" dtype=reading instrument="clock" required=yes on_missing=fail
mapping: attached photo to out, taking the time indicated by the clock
11:36
